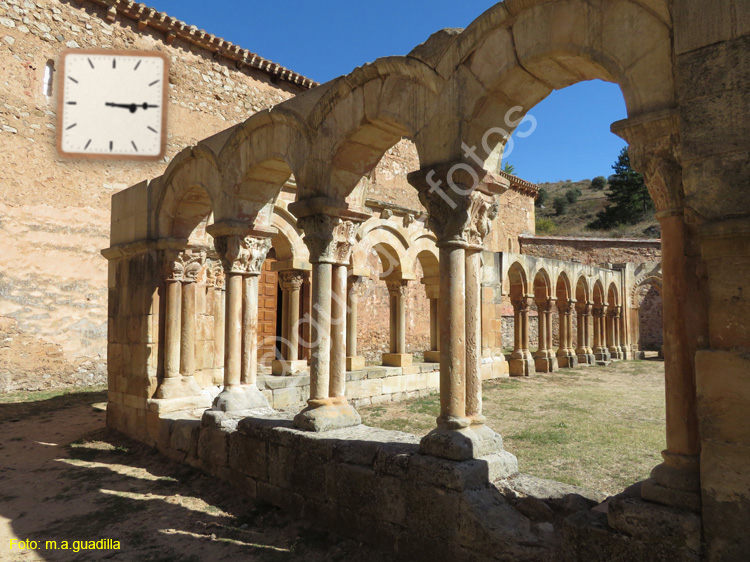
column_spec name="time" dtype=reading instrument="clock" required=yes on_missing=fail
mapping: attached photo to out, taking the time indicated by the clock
3:15
